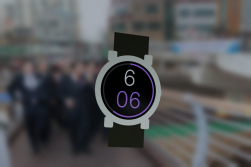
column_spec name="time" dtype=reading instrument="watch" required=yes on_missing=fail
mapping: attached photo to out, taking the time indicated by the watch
6:06
